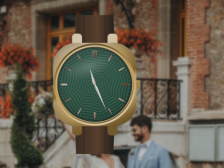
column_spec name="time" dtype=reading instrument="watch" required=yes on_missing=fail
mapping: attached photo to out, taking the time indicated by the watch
11:26
